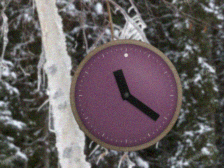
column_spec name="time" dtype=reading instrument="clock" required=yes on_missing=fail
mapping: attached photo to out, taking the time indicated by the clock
11:21
